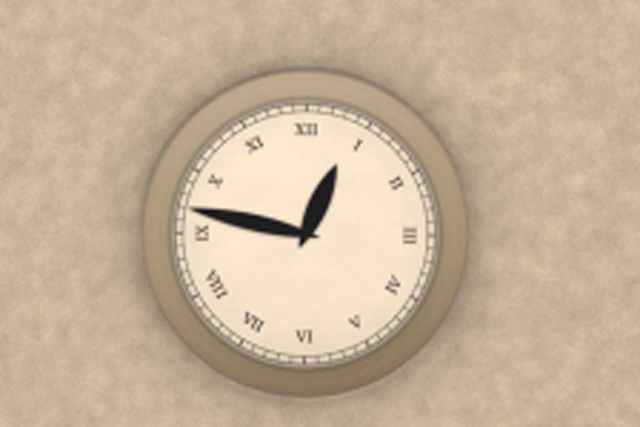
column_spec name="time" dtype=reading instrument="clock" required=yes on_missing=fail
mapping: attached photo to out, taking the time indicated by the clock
12:47
